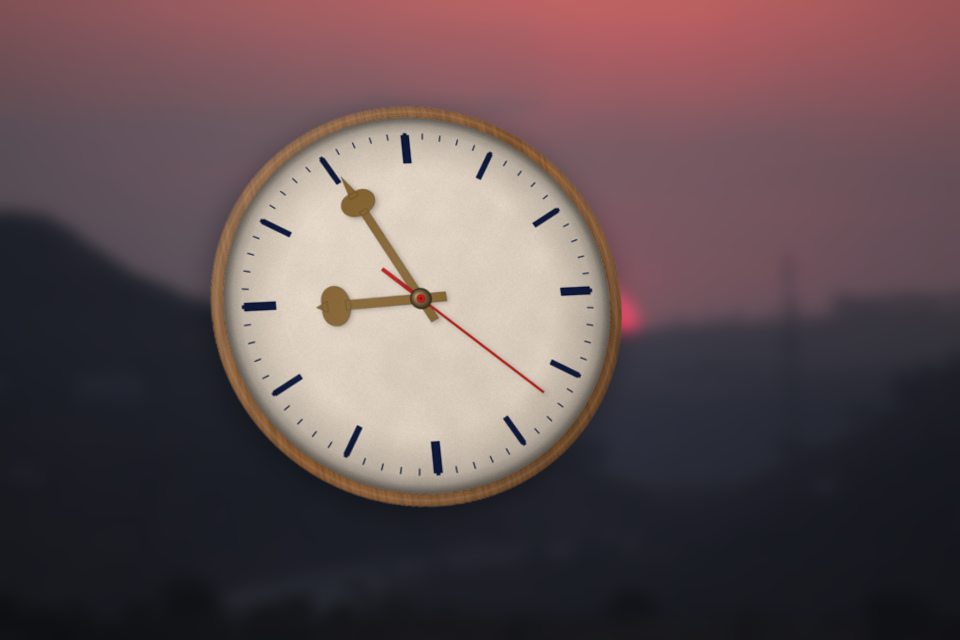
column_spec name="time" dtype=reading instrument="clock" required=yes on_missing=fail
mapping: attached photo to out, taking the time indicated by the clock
8:55:22
